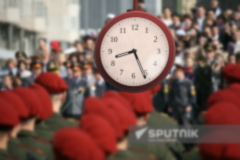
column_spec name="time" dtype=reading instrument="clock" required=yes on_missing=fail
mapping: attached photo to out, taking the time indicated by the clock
8:26
